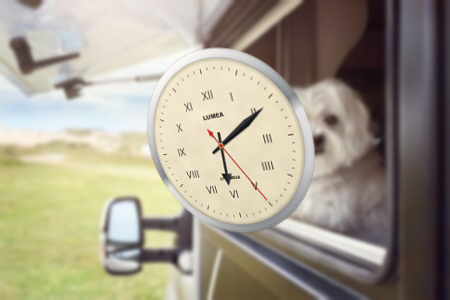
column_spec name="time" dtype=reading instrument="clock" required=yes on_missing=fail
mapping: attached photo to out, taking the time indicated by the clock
6:10:25
